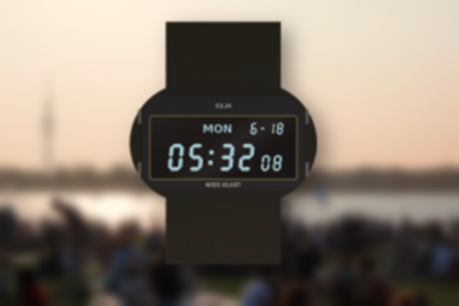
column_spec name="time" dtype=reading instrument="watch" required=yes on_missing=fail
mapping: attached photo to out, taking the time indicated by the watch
5:32:08
